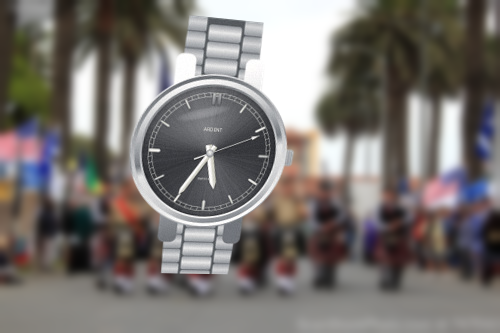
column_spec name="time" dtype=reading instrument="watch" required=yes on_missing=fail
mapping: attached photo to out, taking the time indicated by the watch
5:35:11
